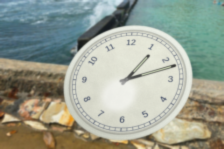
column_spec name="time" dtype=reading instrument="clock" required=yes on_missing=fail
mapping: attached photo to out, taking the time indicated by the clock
1:12
